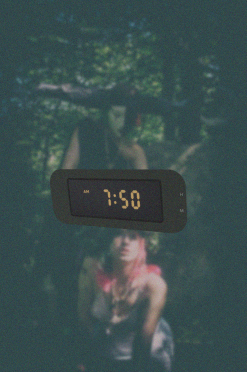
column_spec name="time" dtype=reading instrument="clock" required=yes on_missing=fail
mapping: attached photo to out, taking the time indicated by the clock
7:50
